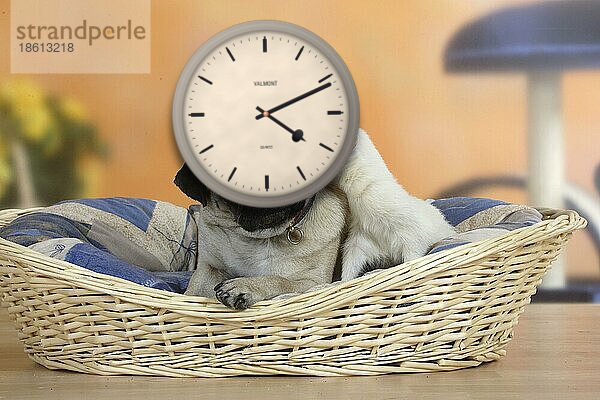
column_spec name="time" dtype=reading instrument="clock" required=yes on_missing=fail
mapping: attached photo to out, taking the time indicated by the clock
4:11
